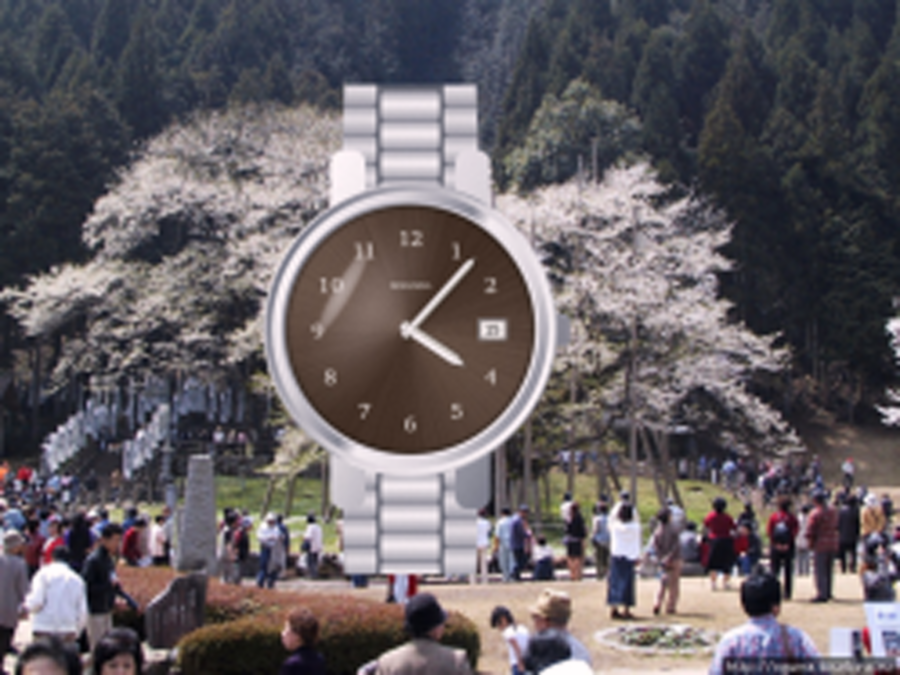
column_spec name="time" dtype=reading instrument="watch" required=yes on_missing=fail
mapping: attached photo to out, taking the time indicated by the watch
4:07
